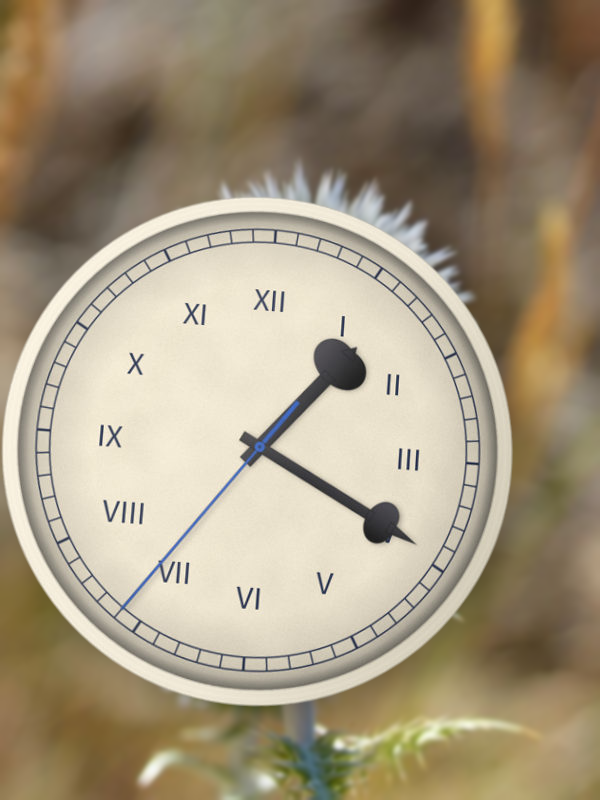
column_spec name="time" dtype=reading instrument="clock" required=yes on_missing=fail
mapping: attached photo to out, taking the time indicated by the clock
1:19:36
